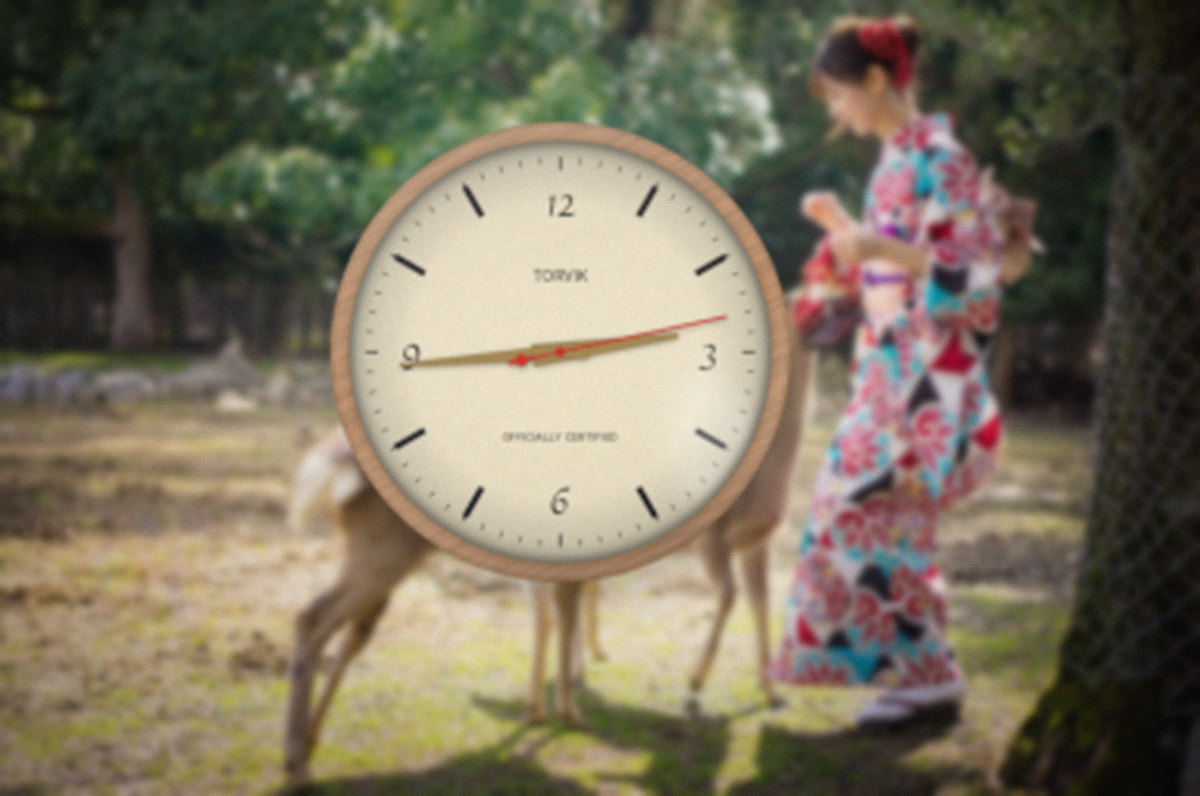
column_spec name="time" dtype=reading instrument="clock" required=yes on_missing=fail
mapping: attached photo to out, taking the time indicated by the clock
2:44:13
